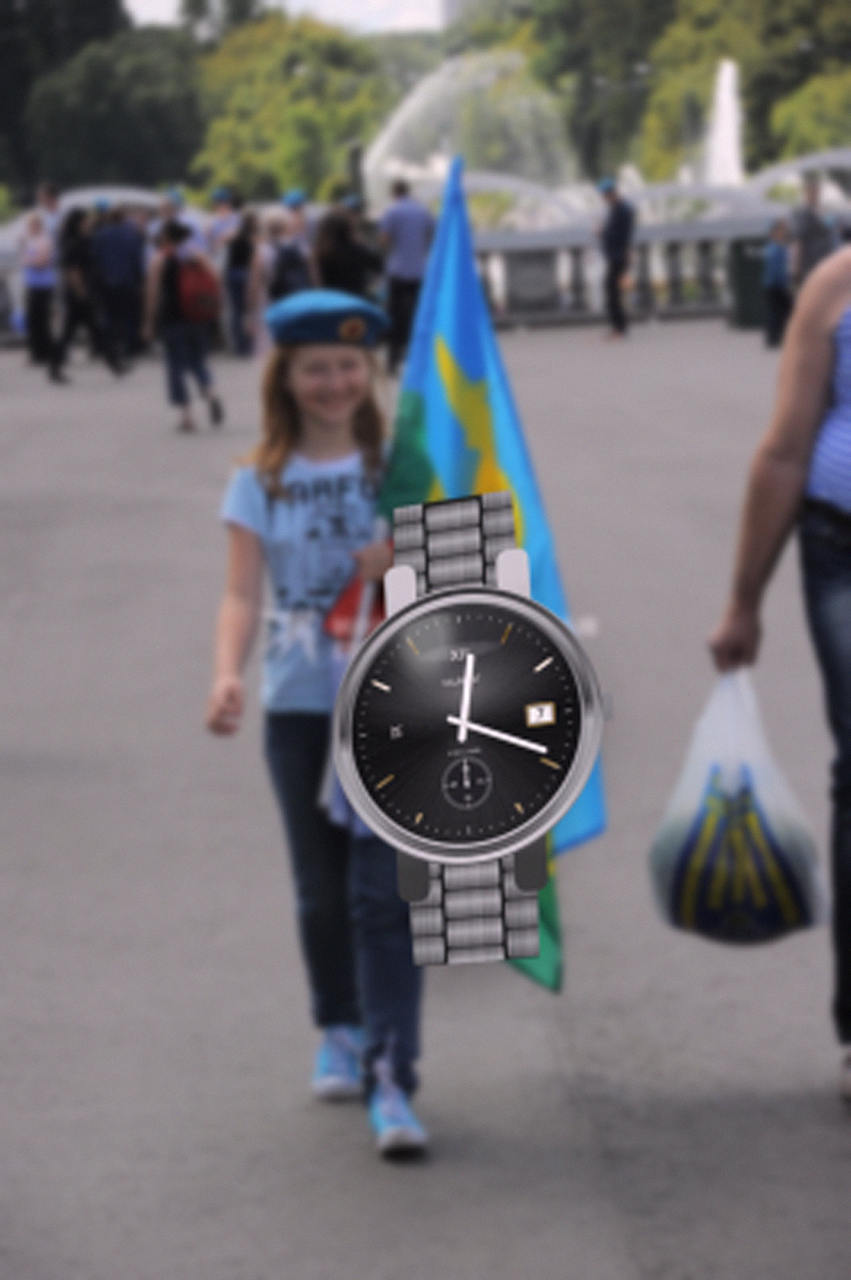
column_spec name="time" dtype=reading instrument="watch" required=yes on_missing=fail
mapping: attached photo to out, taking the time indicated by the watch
12:19
